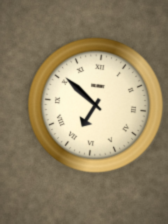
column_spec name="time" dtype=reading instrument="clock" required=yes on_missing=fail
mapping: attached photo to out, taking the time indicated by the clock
6:51
